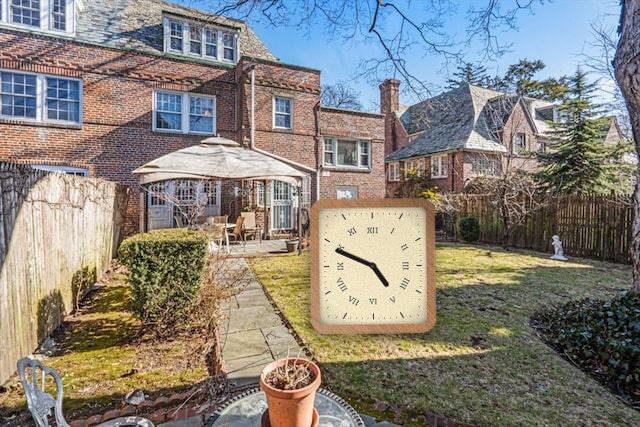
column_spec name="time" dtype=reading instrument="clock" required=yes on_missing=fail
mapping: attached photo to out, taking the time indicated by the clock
4:49
